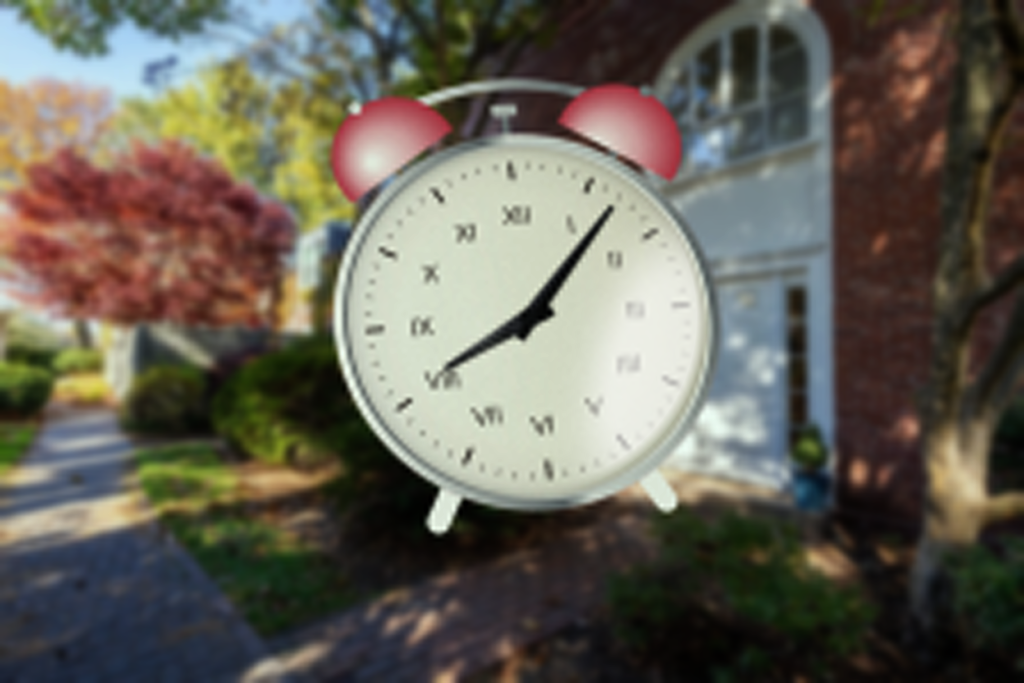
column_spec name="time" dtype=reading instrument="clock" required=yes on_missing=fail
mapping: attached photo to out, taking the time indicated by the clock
8:07
